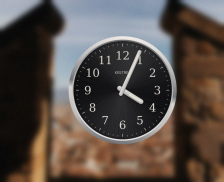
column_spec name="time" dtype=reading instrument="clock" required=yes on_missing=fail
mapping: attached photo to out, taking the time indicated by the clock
4:04
